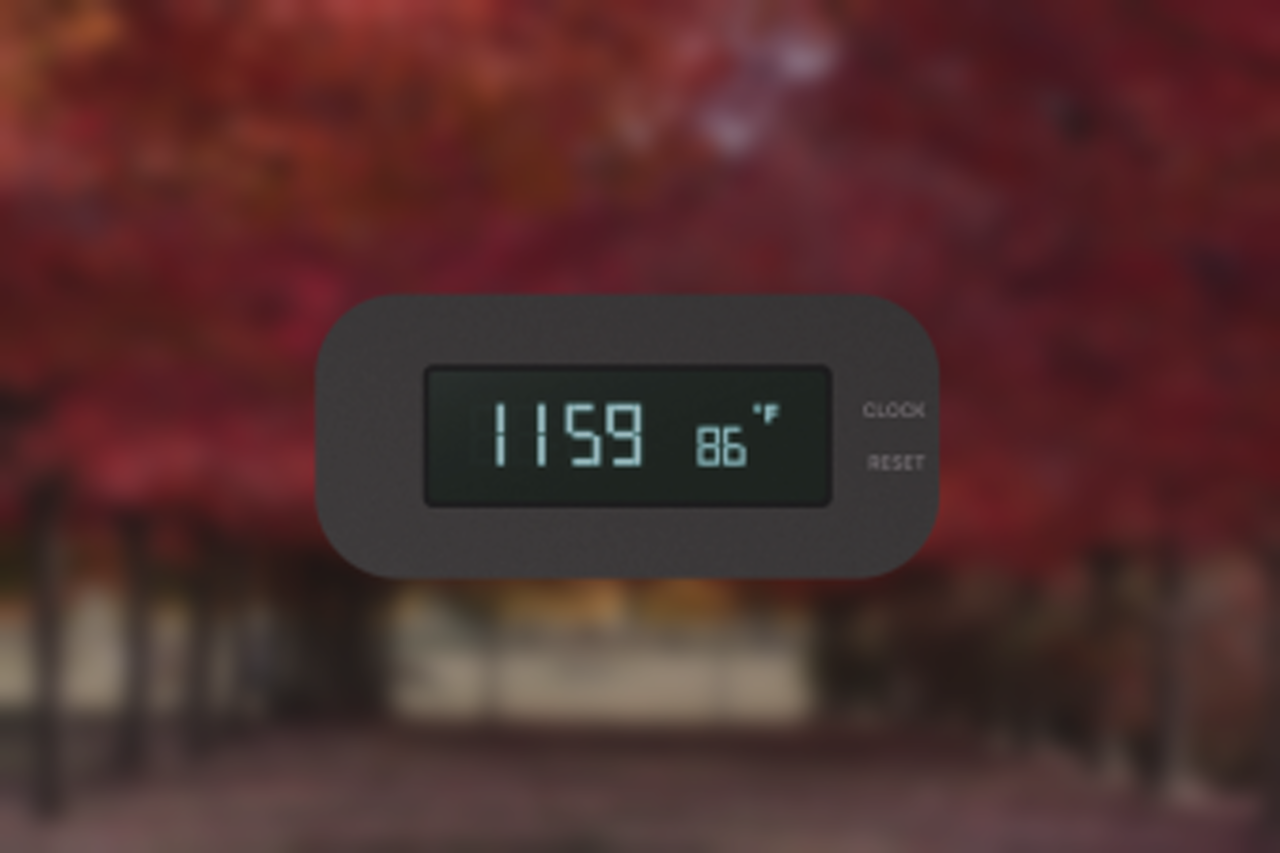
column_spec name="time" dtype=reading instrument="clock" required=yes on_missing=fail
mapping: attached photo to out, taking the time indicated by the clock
11:59
